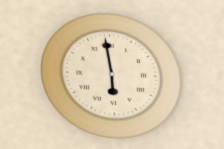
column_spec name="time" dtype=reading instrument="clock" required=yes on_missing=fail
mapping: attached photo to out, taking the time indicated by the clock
5:59
